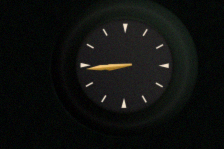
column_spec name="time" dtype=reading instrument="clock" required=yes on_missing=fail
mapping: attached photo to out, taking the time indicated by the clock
8:44
